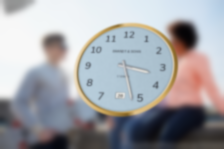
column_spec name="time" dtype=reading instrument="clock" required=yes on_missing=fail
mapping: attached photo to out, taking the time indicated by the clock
3:27
